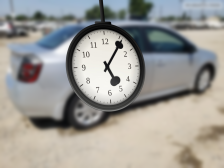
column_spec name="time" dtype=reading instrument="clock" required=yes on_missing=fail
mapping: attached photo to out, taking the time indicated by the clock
5:06
